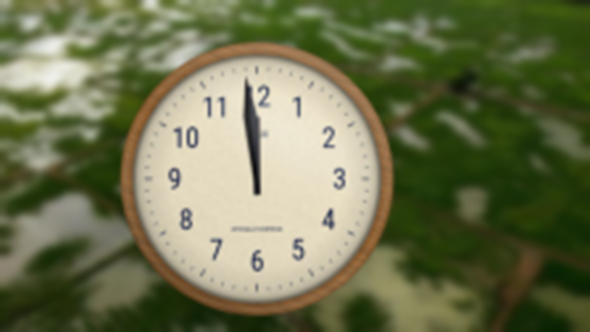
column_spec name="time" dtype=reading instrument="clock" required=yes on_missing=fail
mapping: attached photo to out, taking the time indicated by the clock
11:59
